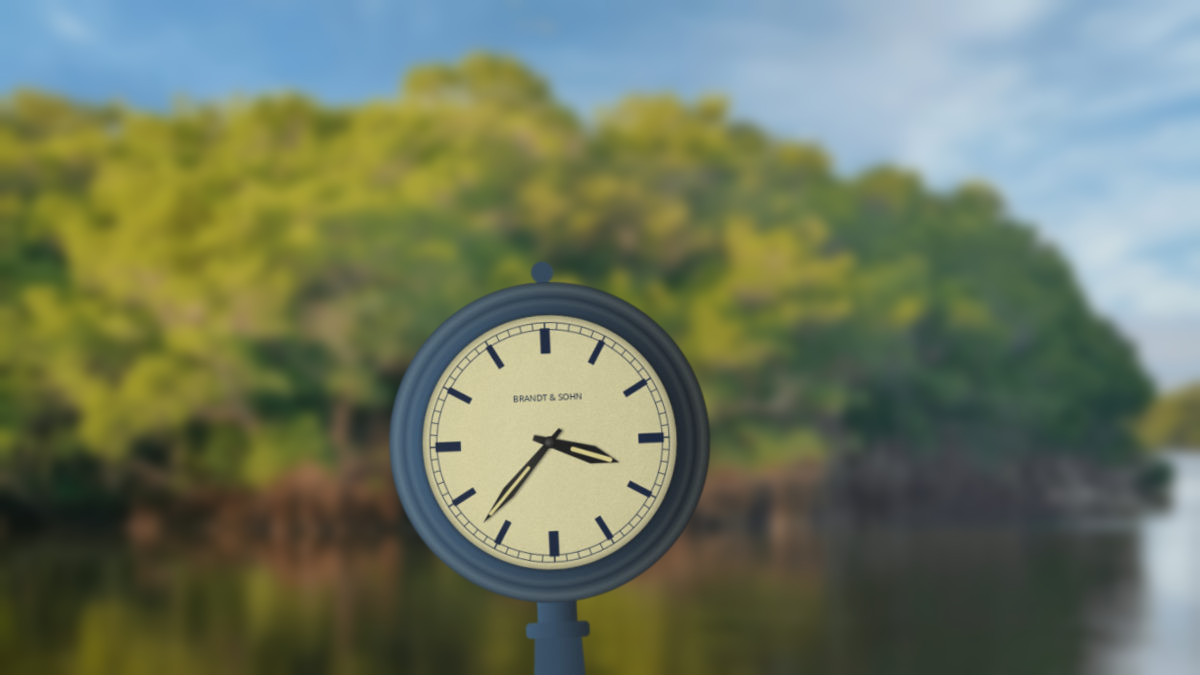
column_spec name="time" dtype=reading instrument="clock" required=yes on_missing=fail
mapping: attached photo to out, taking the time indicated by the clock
3:37
